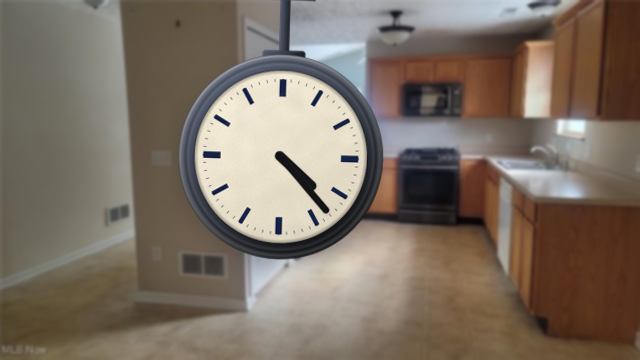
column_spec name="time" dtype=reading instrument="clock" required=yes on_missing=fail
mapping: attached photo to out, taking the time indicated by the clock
4:23
